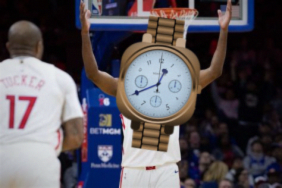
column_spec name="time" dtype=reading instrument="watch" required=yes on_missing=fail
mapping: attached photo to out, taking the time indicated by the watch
12:40
